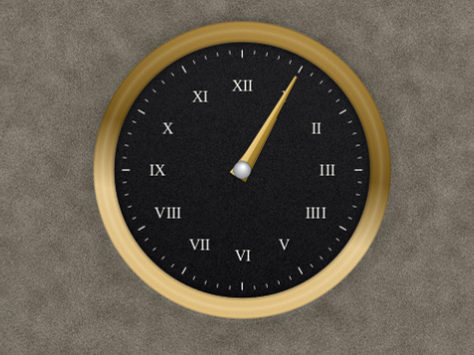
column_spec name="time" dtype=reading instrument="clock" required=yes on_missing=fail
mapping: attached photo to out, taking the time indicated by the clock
1:05
